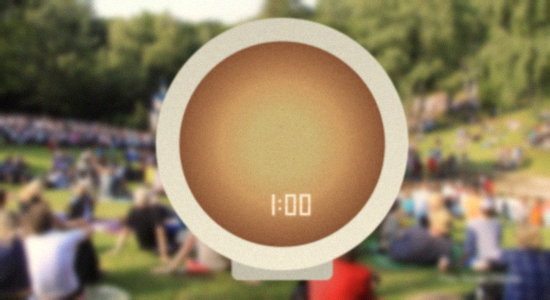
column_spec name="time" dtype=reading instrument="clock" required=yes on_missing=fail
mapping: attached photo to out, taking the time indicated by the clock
1:00
